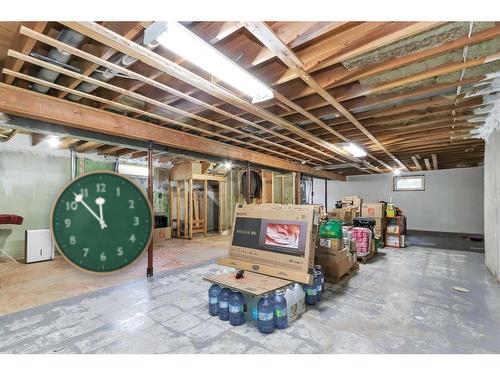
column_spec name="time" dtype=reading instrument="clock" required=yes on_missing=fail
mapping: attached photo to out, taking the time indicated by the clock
11:53
